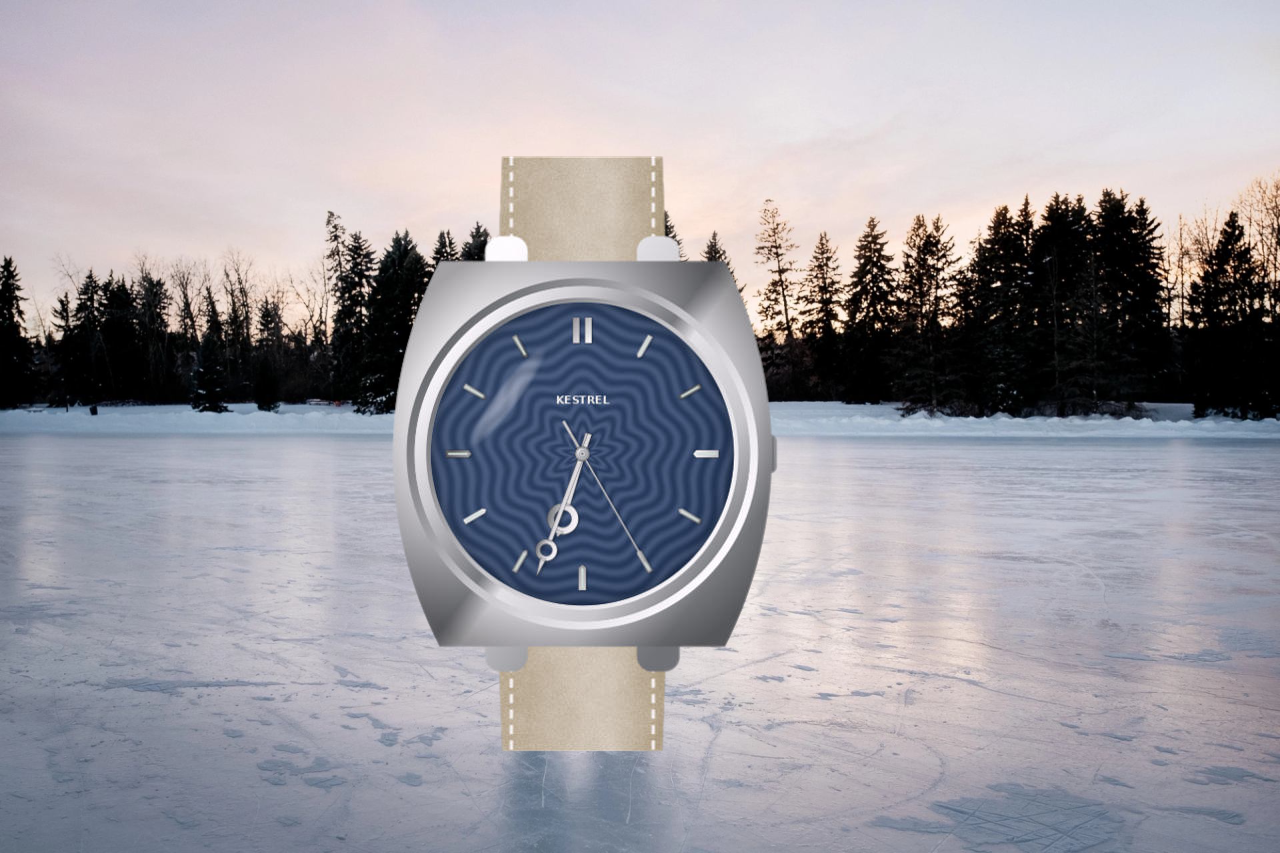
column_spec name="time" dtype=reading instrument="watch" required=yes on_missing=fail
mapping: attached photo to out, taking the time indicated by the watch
6:33:25
